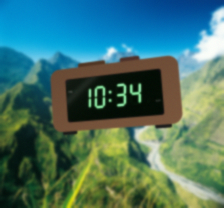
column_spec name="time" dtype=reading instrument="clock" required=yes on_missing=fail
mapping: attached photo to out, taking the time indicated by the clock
10:34
